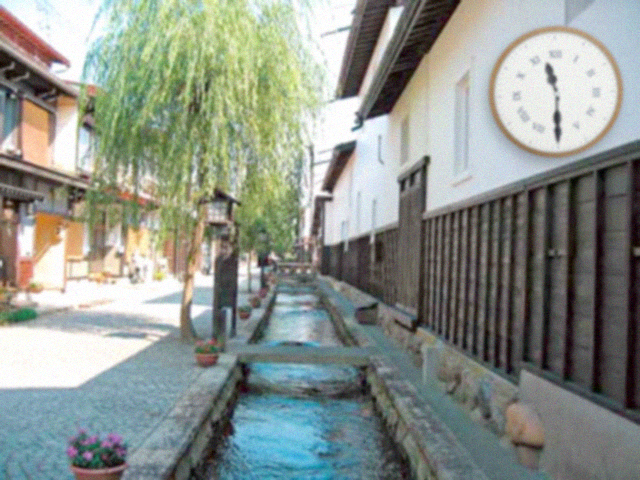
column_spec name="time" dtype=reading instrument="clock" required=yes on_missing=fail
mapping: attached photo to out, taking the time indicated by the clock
11:30
